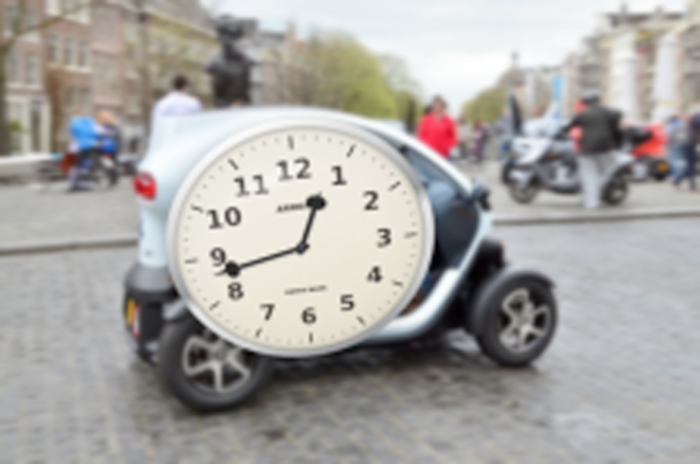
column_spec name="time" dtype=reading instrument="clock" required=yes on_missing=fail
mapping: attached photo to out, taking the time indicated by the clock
12:43
